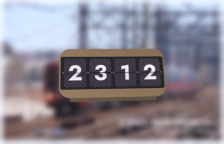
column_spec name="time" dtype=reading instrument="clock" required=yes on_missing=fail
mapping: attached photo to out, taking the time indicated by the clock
23:12
